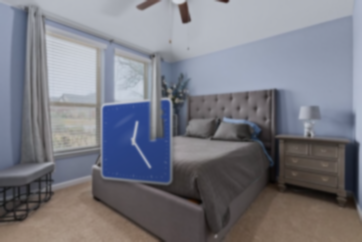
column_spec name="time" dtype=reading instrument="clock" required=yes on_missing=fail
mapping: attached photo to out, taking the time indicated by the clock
12:24
